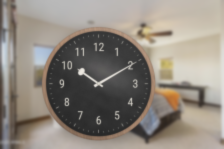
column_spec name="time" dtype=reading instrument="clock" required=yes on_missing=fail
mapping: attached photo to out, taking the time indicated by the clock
10:10
